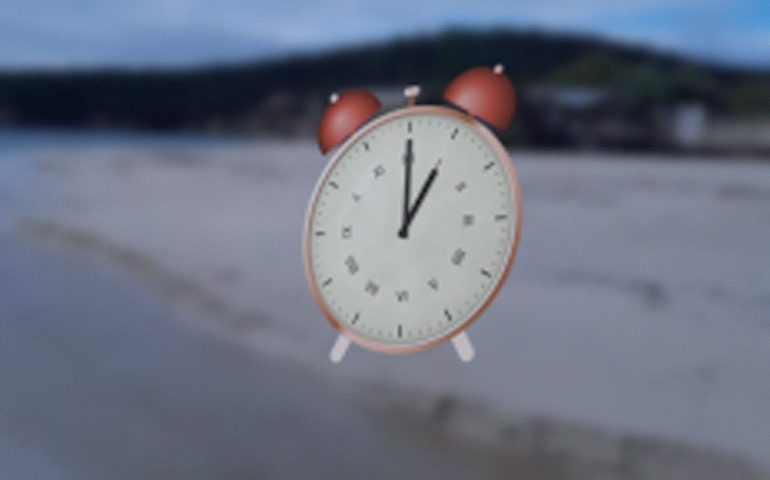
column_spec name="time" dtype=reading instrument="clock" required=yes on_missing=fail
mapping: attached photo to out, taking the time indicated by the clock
1:00
